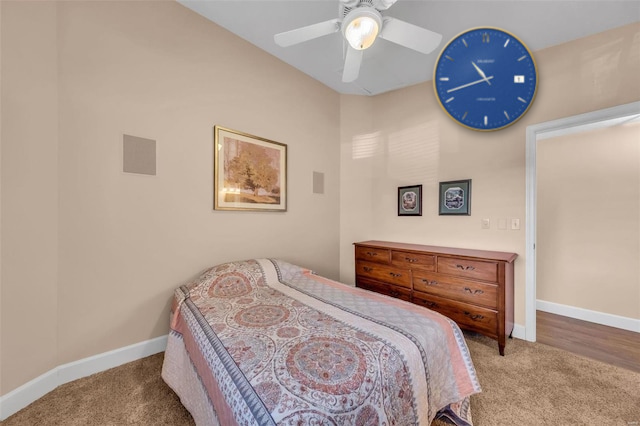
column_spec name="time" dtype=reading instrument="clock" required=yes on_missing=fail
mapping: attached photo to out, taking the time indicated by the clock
10:42
